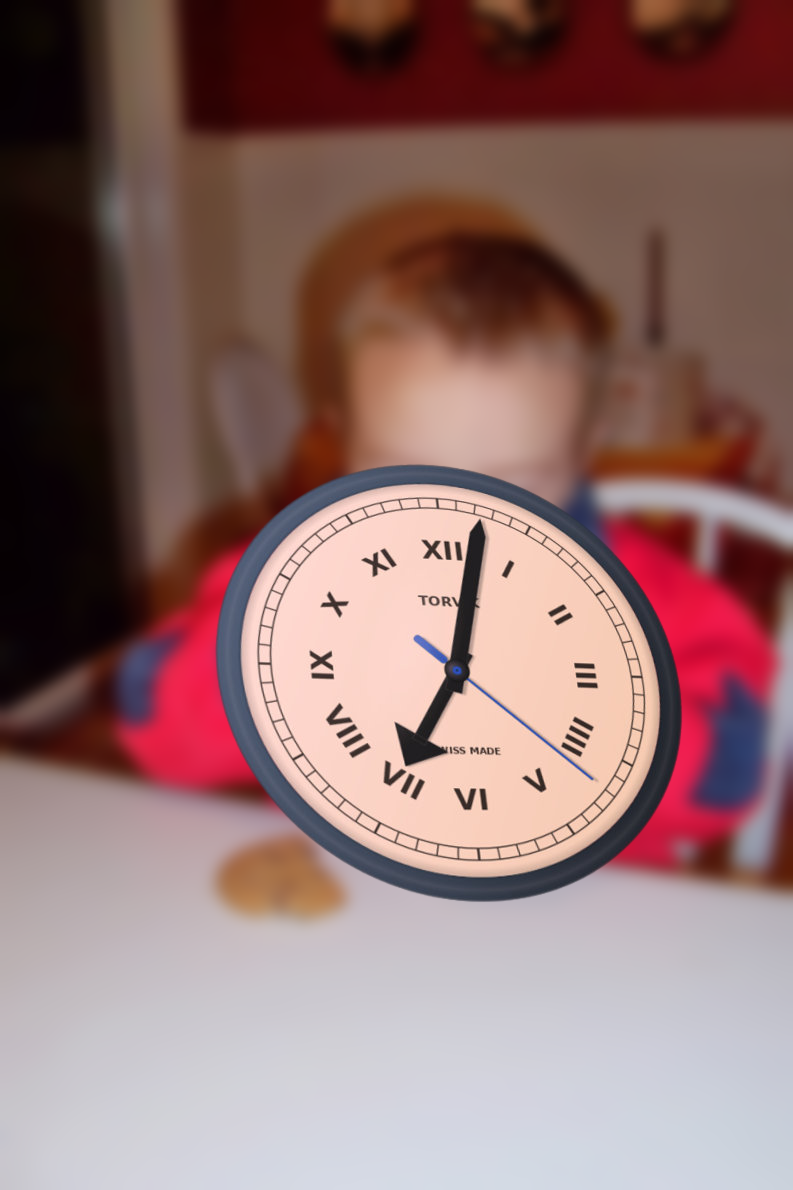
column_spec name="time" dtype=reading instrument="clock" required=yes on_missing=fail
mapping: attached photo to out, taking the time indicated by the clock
7:02:22
